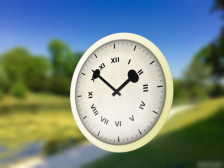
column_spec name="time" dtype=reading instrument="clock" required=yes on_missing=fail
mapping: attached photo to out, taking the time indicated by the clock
1:52
